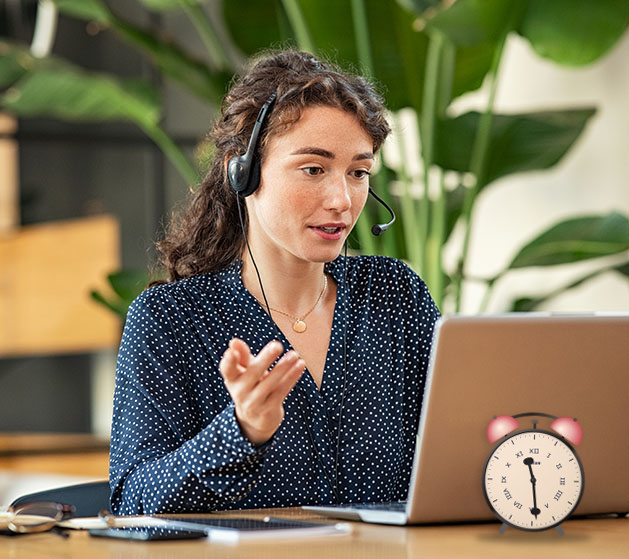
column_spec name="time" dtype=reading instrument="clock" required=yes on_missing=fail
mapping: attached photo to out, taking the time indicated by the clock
11:29
